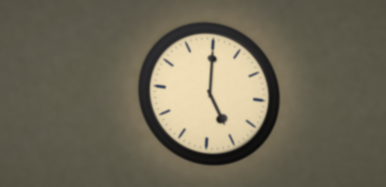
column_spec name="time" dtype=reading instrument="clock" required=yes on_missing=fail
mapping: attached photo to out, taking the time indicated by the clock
5:00
